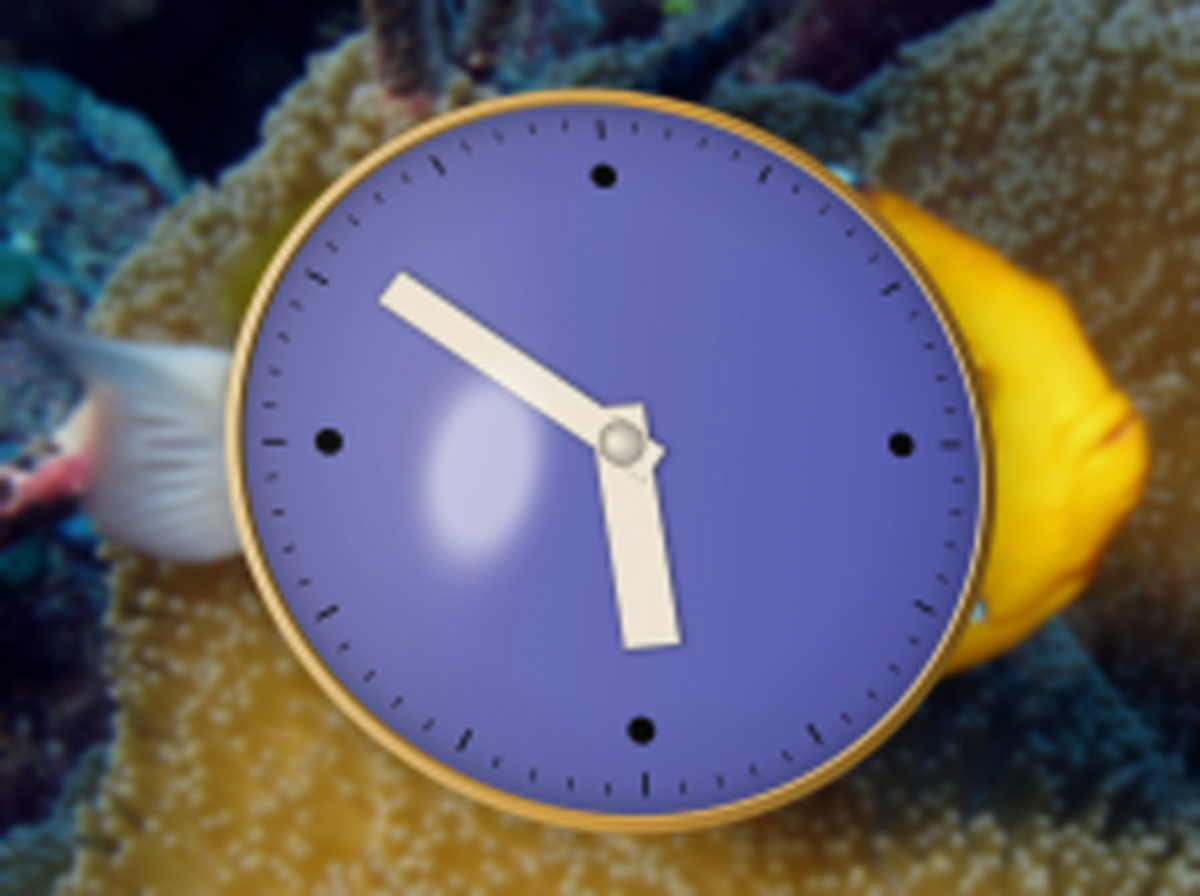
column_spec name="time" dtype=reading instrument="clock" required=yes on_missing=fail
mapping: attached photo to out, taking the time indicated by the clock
5:51
